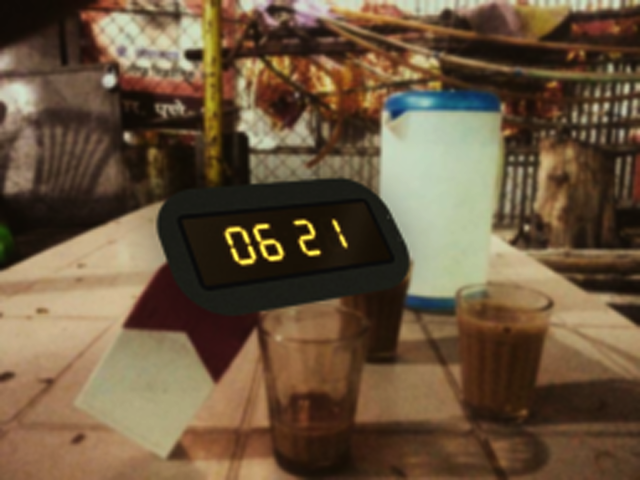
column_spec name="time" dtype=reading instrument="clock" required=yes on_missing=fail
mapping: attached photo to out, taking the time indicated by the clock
6:21
